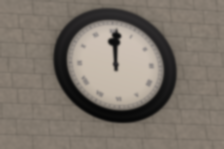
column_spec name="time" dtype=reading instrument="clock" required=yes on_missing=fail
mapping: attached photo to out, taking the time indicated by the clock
12:01
